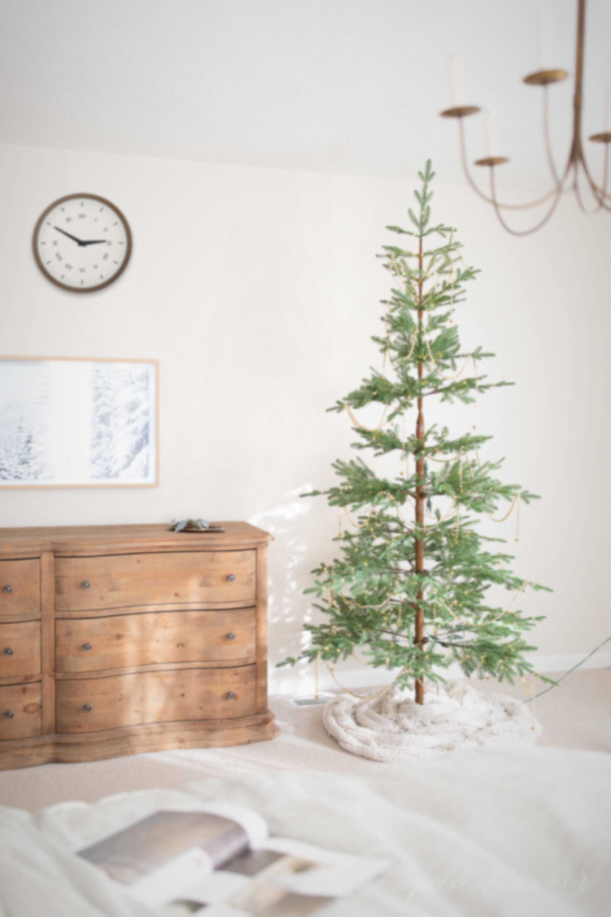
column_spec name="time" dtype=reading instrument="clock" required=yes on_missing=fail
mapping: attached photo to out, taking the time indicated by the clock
2:50
